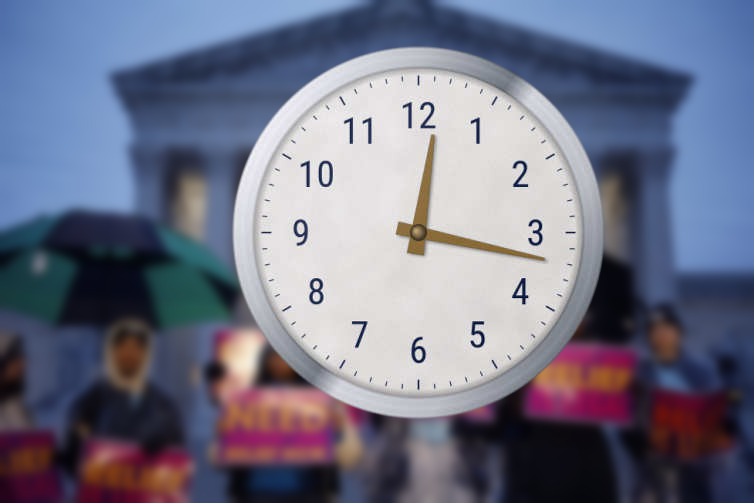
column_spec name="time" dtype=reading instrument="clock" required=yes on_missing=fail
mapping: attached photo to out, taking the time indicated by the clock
12:17
